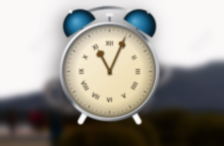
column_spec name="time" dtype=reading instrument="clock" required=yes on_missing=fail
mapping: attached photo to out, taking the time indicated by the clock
11:04
